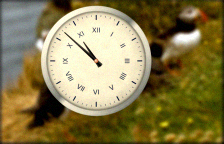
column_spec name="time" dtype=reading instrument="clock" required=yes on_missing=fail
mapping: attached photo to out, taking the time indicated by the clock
10:52
